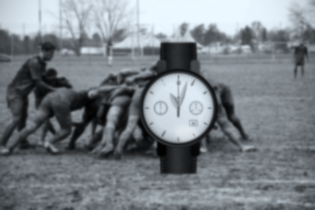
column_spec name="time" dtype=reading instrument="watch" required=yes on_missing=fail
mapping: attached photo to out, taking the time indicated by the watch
11:03
